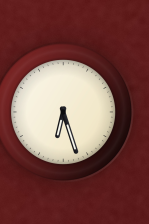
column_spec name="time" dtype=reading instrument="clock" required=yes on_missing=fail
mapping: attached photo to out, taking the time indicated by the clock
6:27
